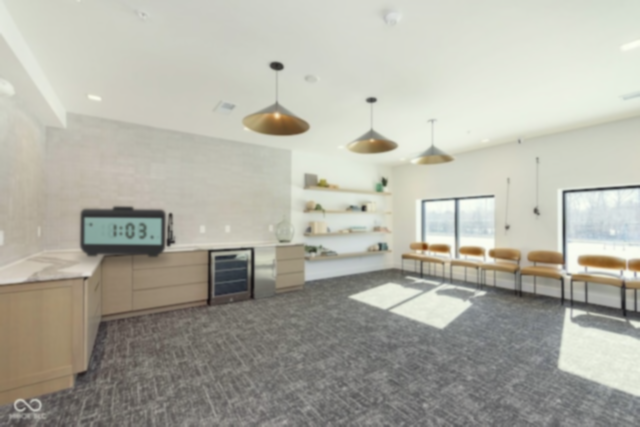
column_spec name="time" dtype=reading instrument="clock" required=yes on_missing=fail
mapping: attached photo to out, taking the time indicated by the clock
1:03
